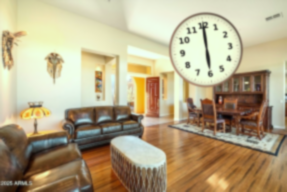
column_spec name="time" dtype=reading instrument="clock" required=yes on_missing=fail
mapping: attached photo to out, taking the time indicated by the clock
6:00
